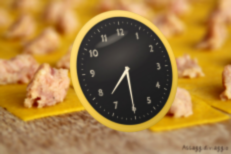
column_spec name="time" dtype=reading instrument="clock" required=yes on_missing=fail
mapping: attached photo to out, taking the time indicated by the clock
7:30
